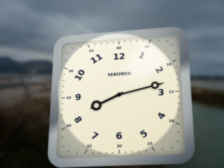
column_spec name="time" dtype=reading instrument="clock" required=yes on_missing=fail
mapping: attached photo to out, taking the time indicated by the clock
8:13
